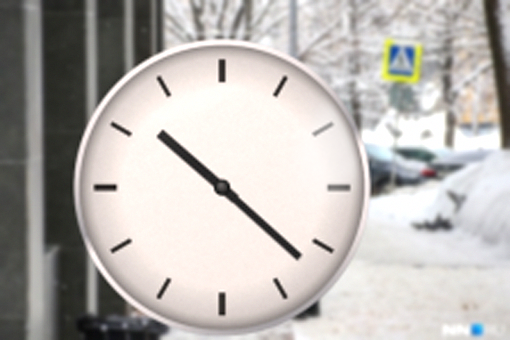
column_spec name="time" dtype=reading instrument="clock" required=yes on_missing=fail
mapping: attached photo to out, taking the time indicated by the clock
10:22
